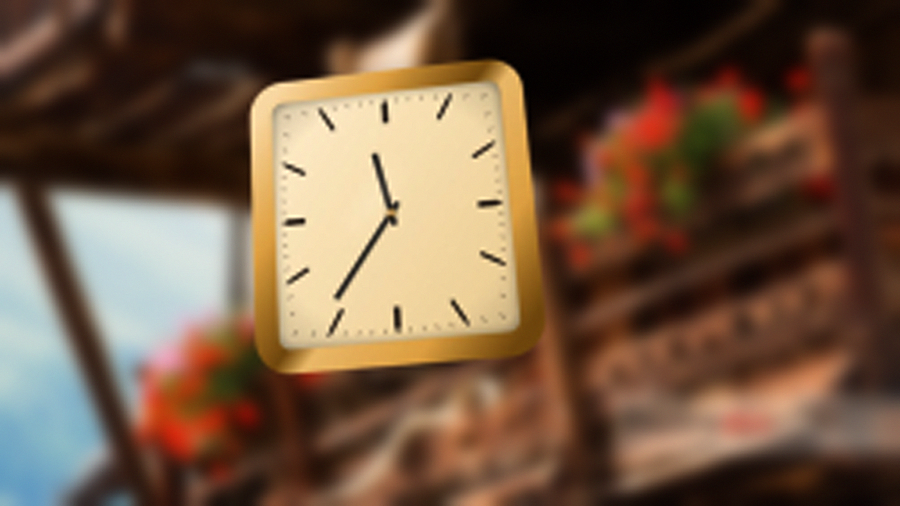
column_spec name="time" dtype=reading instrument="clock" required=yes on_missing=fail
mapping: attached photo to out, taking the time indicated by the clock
11:36
